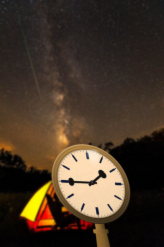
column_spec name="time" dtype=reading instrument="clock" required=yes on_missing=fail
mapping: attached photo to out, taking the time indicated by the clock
1:45
